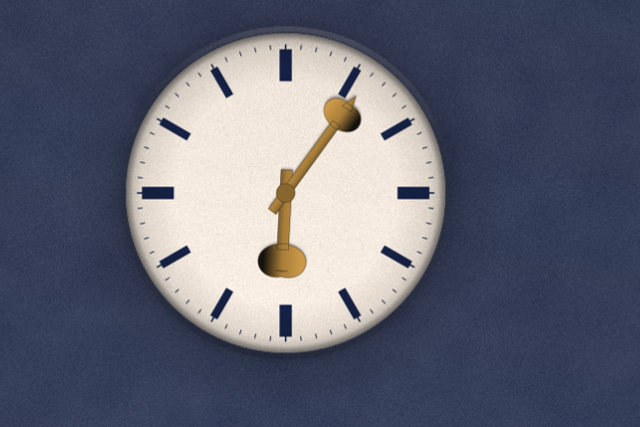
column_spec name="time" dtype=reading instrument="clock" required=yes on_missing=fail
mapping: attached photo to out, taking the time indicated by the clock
6:06
